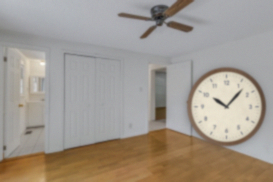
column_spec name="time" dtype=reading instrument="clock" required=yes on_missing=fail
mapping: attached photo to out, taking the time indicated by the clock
10:07
